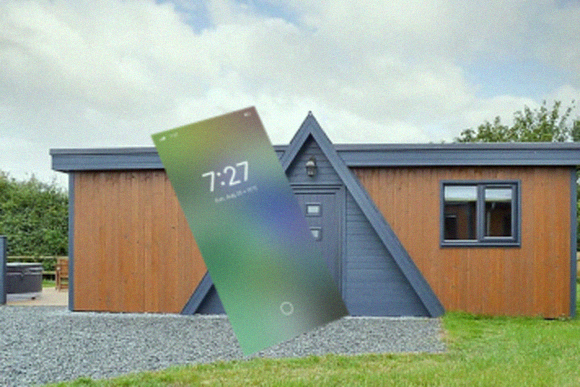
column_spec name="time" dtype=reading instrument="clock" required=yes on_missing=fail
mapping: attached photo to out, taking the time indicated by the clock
7:27
